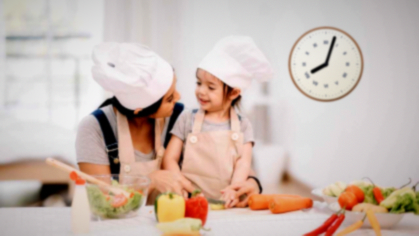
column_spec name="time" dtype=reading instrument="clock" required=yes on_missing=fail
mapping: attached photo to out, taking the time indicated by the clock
8:03
